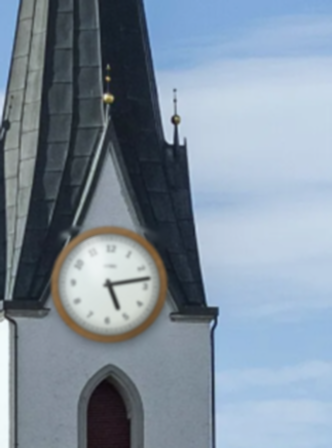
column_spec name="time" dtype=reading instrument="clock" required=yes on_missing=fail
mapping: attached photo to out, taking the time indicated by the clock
5:13
